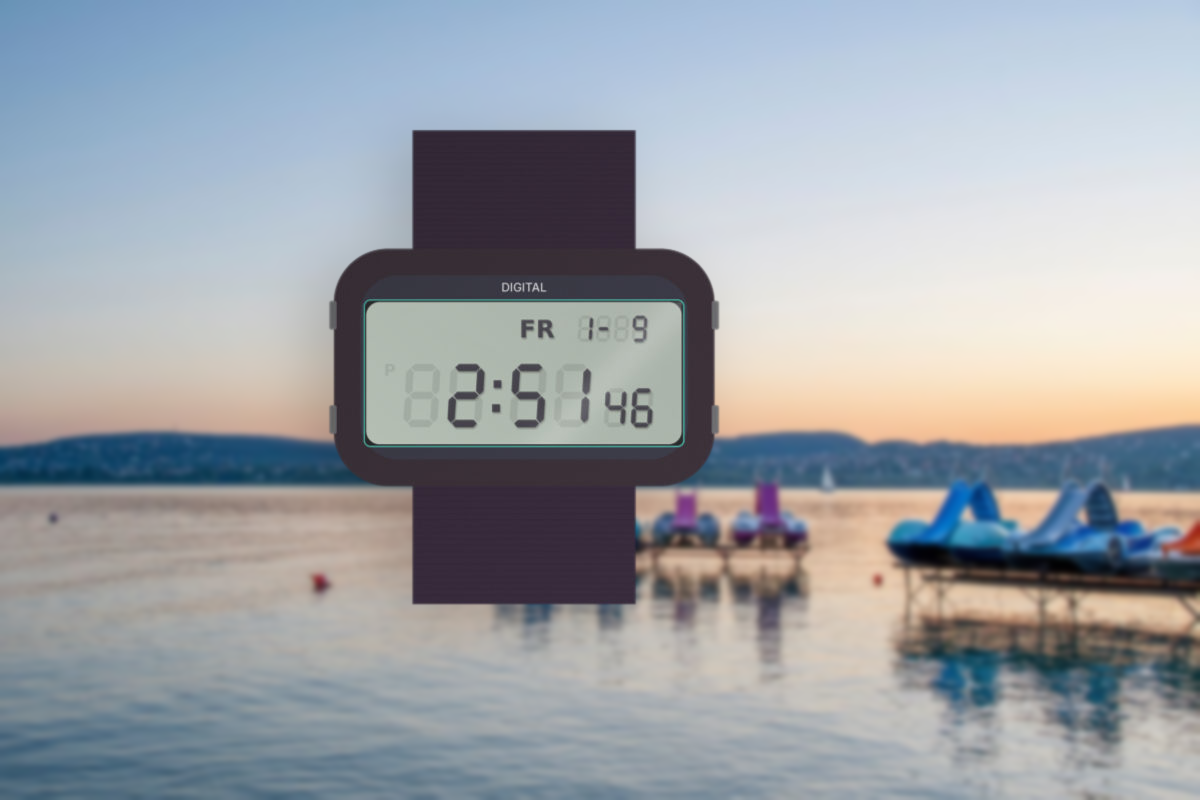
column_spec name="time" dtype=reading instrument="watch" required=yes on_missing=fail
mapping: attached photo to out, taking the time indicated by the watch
2:51:46
